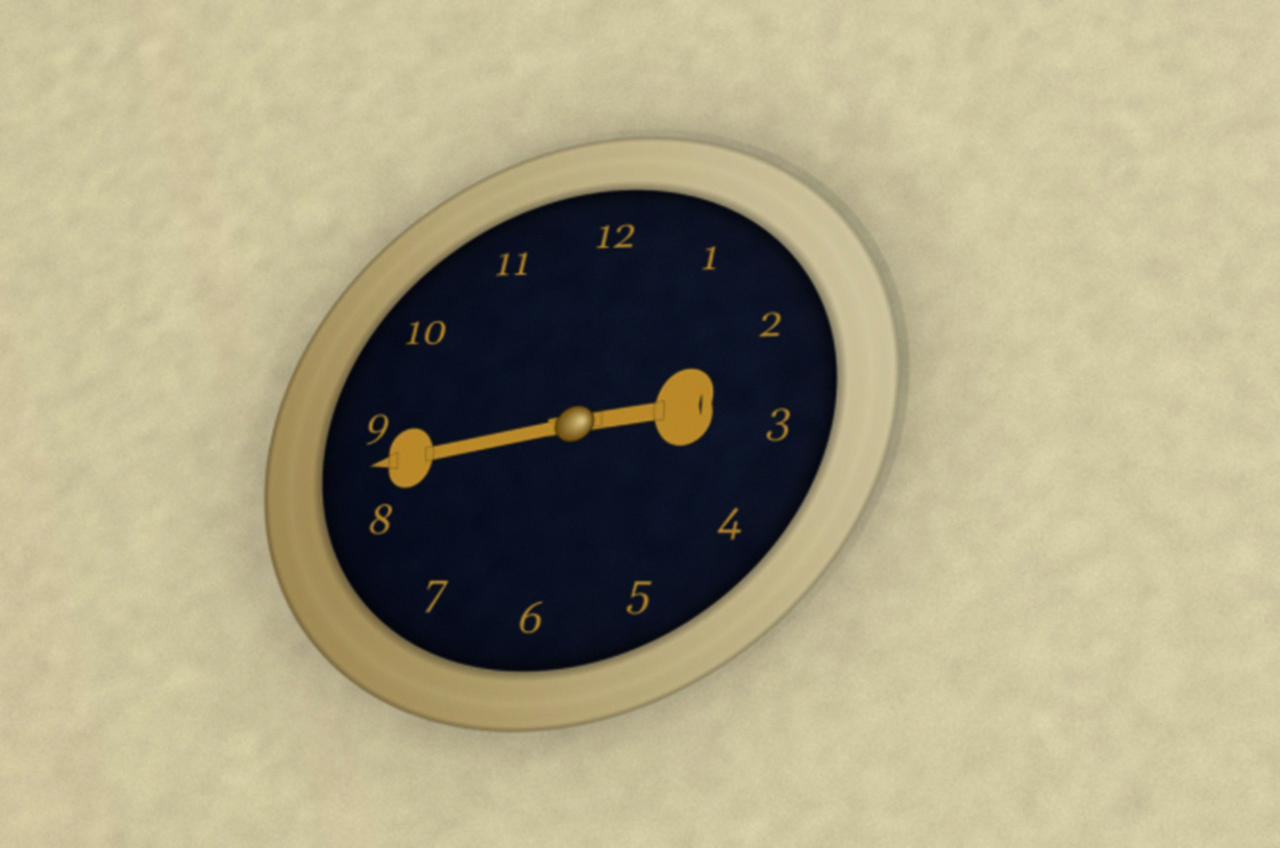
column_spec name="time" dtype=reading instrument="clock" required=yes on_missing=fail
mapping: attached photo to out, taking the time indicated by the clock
2:43
